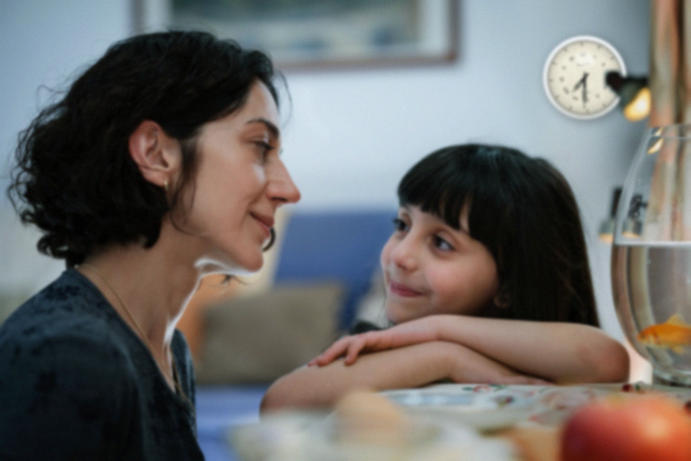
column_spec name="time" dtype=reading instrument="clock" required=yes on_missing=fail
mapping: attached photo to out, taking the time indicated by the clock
7:31
